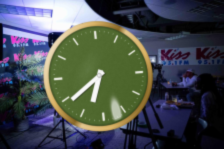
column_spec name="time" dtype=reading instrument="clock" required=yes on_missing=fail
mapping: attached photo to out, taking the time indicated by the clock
6:39
